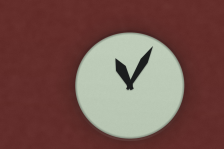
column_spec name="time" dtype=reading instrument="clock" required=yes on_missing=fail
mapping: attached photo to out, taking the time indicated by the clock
11:05
